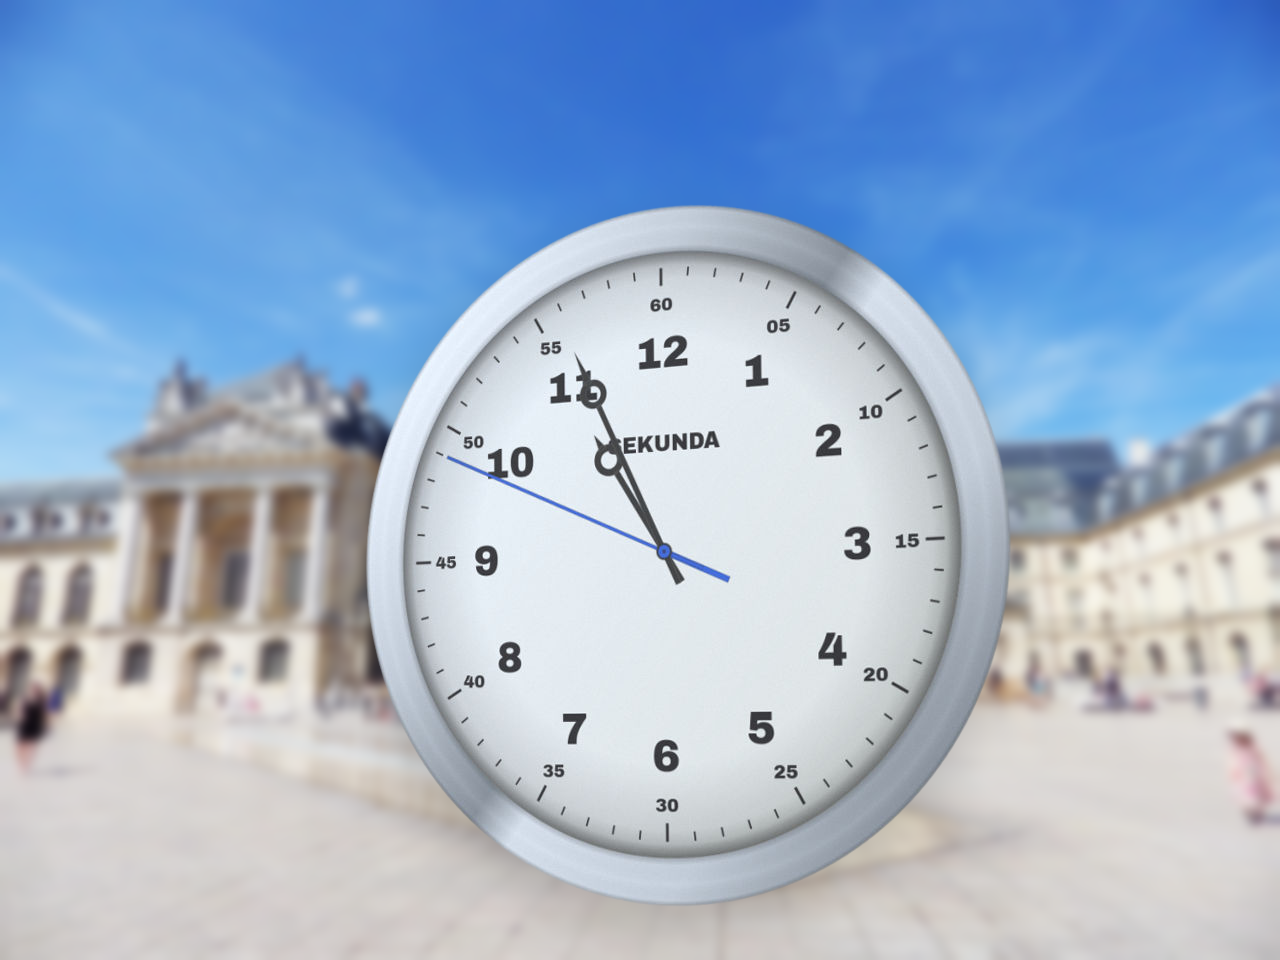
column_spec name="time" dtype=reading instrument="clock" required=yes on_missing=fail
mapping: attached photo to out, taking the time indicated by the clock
10:55:49
